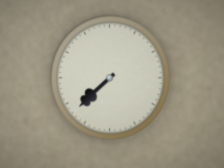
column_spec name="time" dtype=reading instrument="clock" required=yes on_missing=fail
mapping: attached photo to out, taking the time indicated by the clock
7:38
